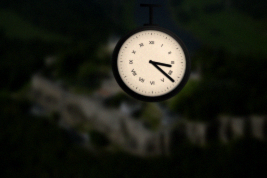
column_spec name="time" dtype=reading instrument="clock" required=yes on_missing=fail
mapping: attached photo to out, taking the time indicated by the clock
3:22
